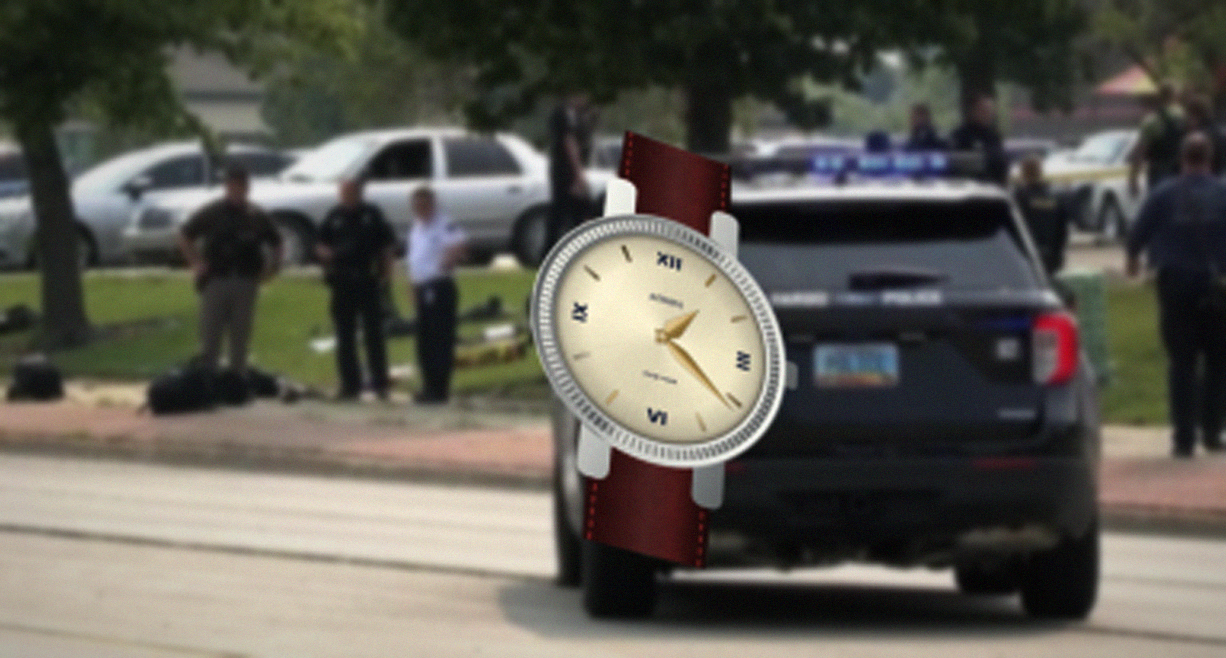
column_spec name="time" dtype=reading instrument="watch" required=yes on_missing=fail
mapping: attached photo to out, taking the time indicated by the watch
1:21
